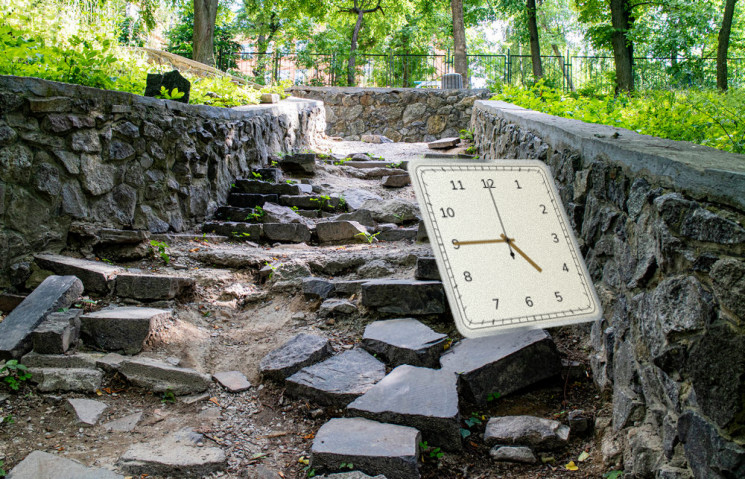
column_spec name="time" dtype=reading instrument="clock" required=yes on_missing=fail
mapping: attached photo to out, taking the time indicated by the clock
4:45:00
